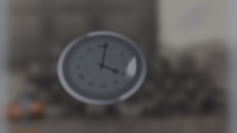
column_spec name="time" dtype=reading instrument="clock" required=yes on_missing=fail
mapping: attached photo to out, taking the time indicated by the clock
4:02
